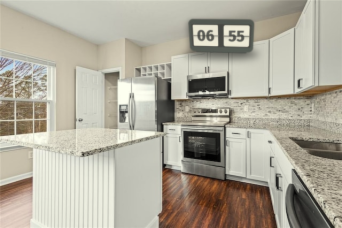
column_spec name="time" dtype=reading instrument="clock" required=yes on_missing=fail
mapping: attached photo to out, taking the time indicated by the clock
6:55
